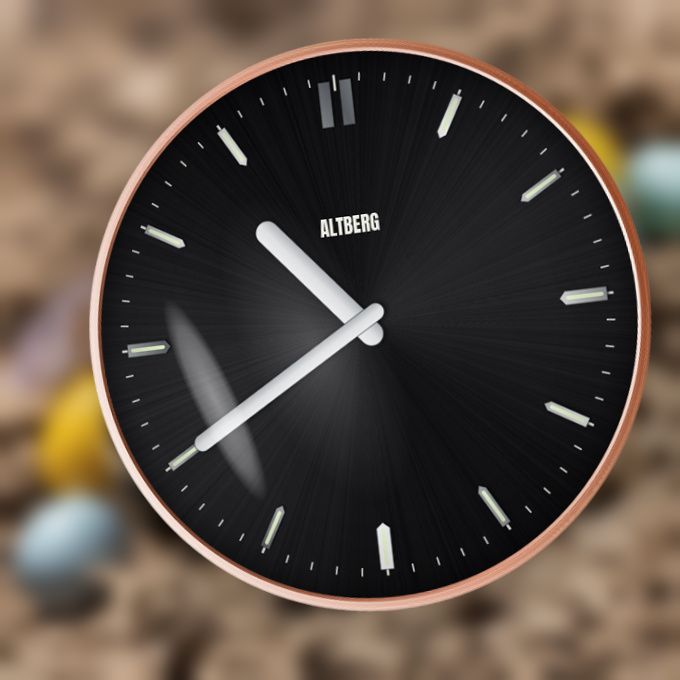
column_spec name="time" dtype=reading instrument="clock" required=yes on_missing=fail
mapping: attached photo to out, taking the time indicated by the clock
10:40
